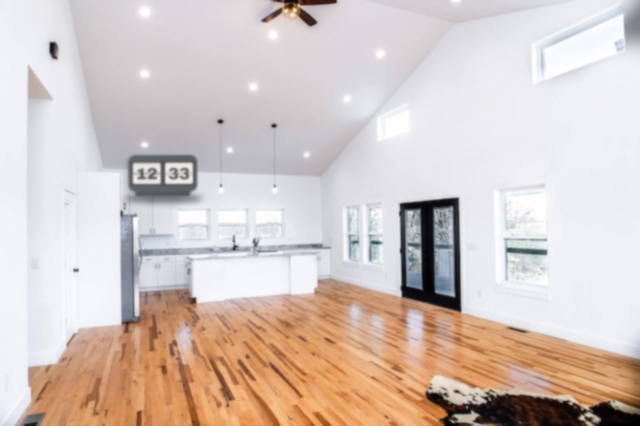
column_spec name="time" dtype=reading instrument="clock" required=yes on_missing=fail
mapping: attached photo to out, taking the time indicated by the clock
12:33
